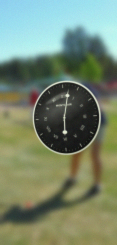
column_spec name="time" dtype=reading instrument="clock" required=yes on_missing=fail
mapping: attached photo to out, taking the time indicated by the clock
6:02
